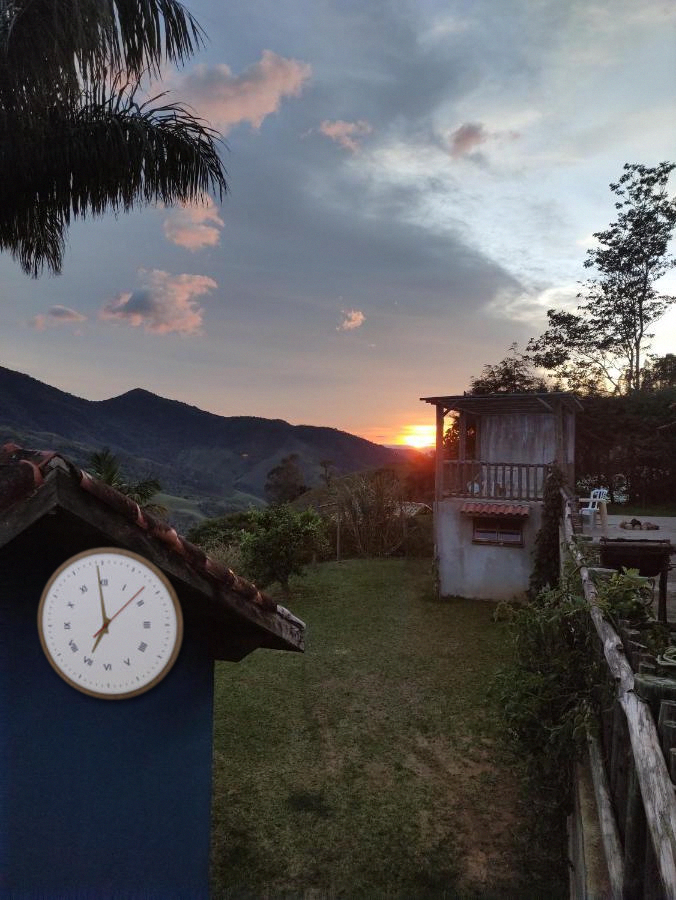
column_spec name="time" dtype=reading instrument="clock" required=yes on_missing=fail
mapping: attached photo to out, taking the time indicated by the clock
6:59:08
